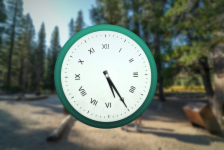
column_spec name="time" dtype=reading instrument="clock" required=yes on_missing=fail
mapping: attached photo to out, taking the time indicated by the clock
5:25
